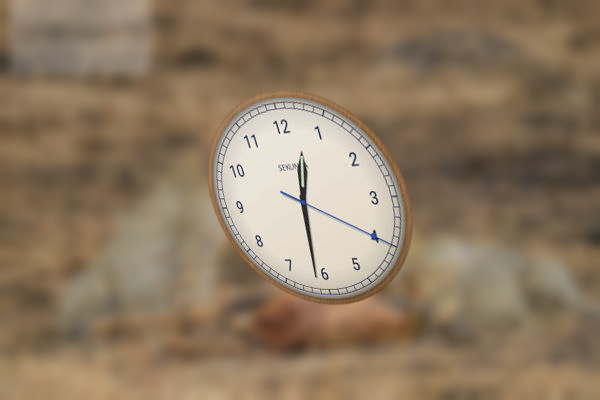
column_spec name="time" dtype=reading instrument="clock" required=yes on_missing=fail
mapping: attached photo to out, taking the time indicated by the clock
12:31:20
